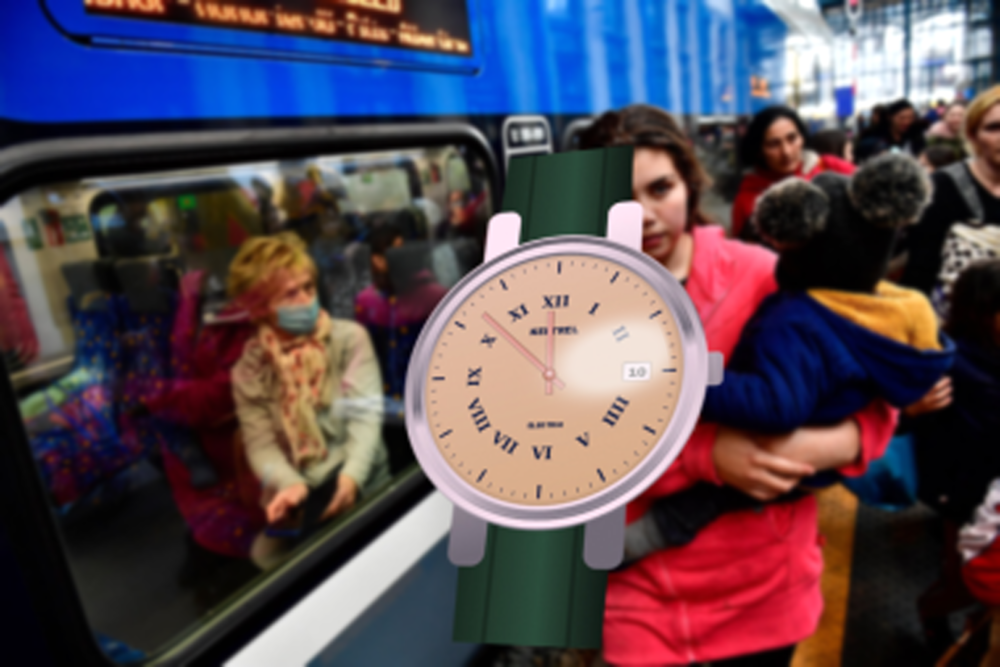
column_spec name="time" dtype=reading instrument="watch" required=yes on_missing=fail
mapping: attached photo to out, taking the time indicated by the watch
11:52
